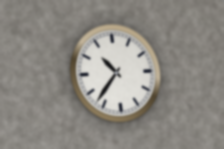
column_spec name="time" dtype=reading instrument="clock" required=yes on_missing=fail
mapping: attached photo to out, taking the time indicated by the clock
10:37
